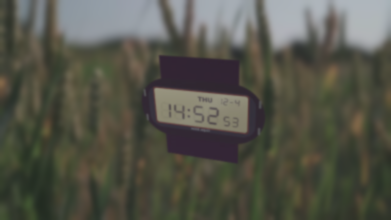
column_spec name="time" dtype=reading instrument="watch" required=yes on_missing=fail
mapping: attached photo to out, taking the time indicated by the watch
14:52
